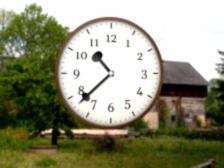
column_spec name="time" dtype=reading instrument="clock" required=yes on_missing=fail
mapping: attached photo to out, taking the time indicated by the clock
10:38
